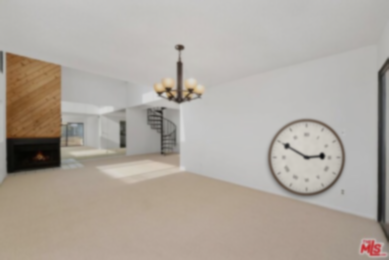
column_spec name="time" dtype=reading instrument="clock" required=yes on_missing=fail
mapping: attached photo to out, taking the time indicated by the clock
2:50
